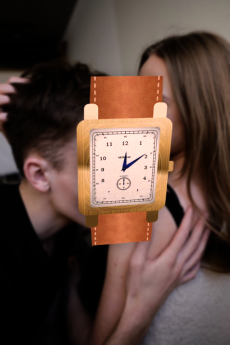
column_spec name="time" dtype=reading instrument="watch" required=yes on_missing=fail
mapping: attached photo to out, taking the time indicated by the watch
12:09
